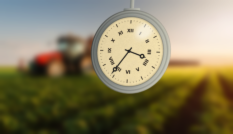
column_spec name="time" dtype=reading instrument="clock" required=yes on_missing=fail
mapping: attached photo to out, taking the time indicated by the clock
3:36
